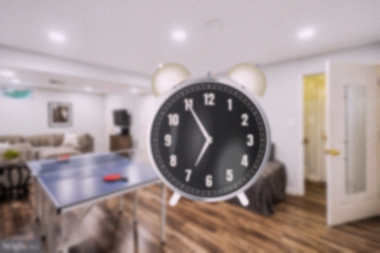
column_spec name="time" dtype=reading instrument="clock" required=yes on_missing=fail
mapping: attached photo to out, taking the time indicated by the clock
6:55
